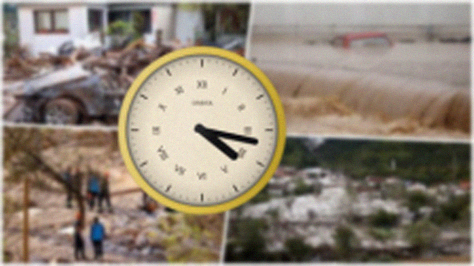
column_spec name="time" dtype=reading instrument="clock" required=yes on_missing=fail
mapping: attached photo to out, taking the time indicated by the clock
4:17
